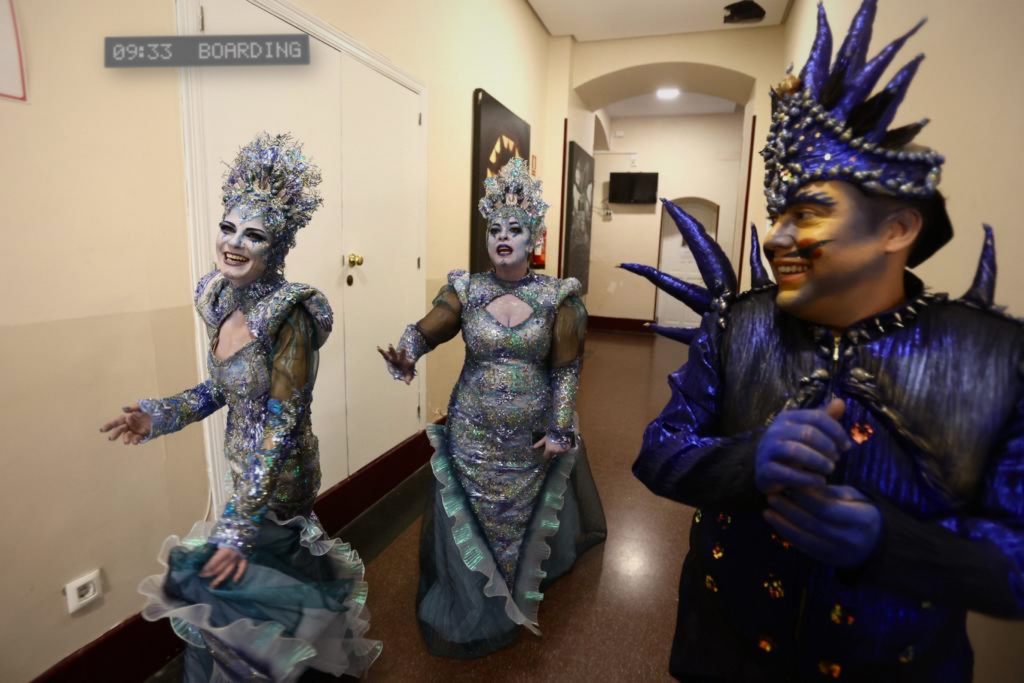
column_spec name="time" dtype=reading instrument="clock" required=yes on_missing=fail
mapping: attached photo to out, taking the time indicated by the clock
9:33
